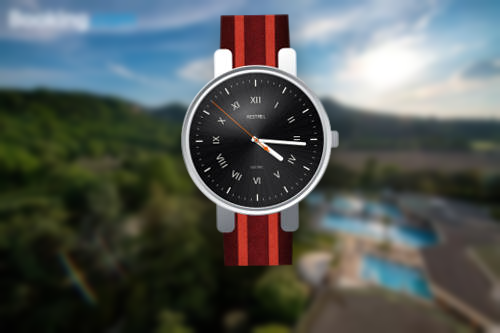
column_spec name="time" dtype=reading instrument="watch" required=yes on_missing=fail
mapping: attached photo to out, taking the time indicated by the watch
4:15:52
